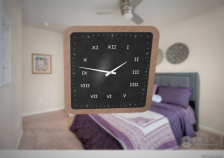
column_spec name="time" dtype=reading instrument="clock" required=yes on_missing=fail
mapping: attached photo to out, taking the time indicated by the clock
1:47
